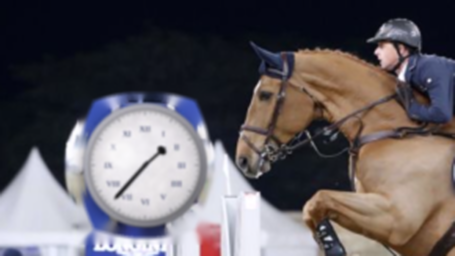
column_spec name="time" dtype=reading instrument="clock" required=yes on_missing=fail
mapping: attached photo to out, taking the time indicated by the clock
1:37
